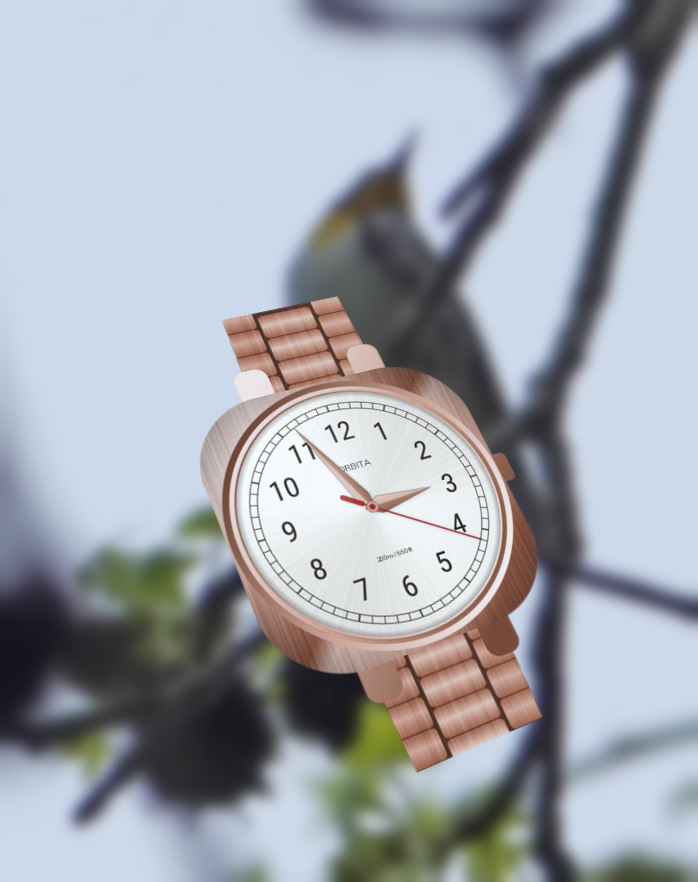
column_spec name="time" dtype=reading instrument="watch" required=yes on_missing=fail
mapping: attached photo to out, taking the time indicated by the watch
2:56:21
